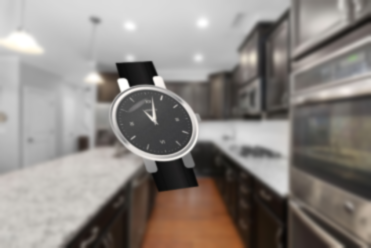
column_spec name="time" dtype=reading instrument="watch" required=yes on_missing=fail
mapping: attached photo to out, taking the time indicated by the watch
11:02
